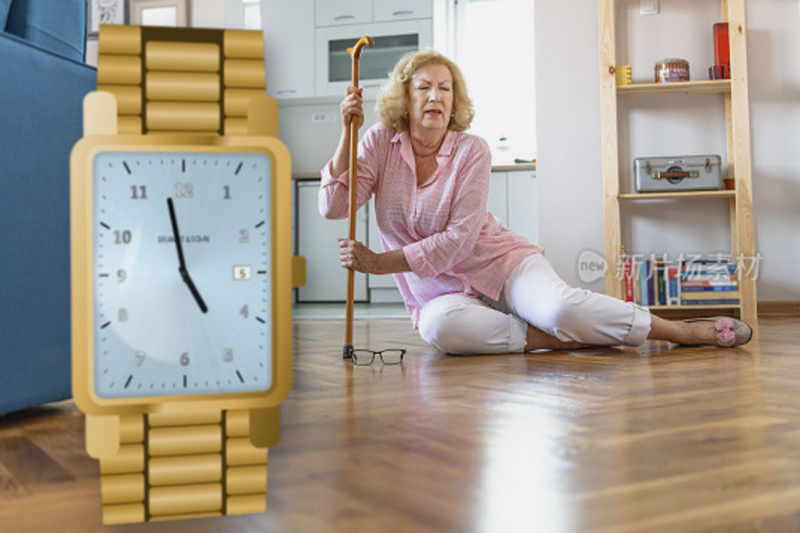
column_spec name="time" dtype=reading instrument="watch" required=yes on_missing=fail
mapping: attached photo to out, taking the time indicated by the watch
4:58
